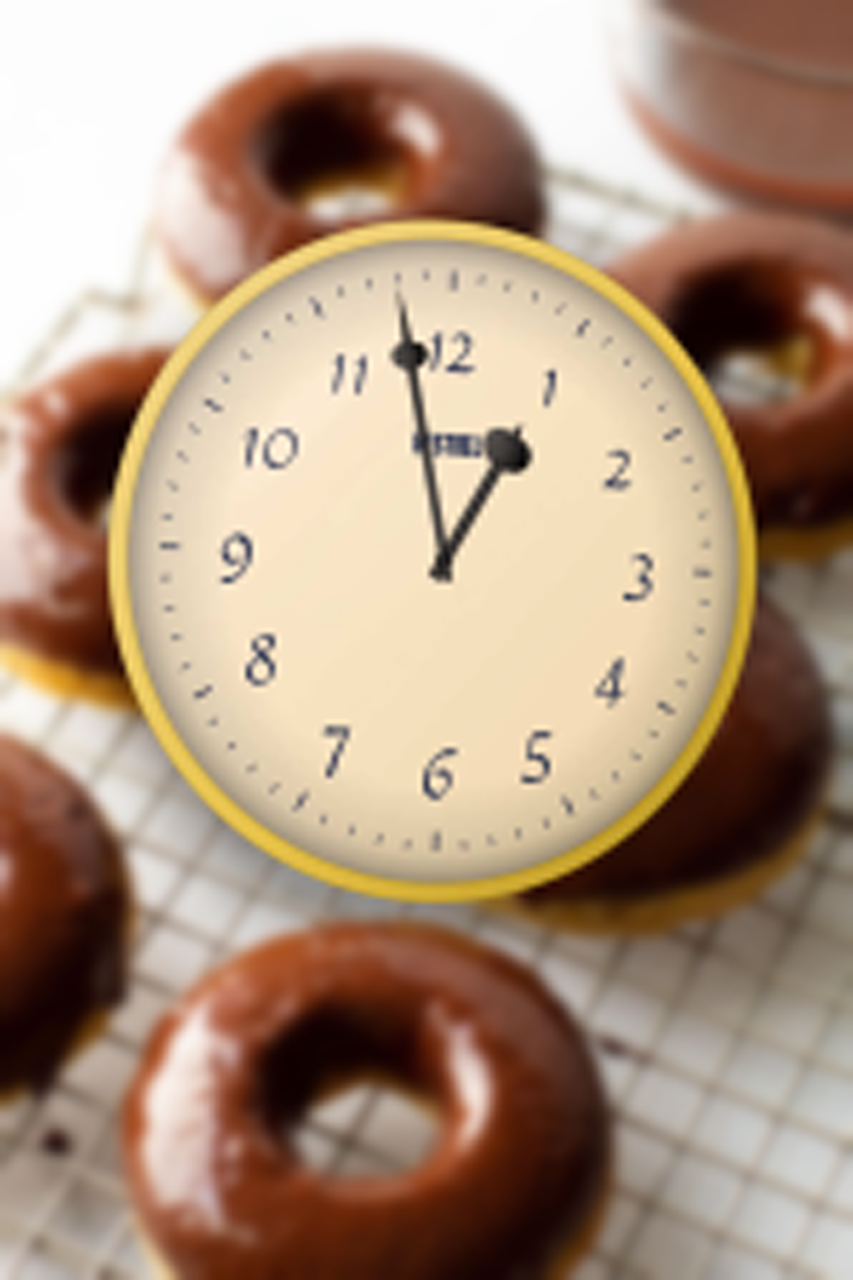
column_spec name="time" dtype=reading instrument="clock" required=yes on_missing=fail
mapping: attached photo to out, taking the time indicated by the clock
12:58
